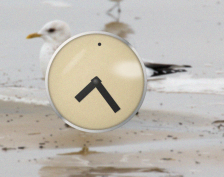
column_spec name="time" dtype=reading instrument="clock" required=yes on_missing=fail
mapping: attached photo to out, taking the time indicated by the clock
7:23
